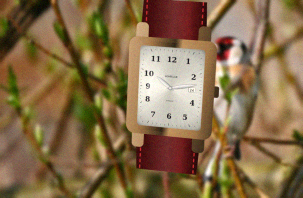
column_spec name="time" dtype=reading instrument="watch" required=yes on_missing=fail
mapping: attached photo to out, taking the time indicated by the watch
10:13
